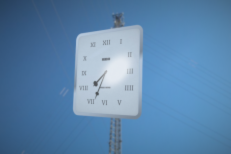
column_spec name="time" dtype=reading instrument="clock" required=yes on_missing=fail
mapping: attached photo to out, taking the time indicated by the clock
7:34
